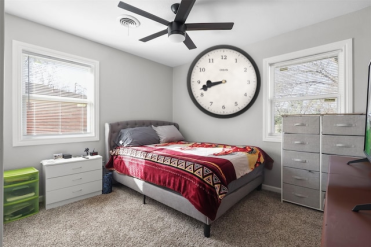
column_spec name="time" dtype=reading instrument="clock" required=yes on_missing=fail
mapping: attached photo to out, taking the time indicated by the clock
8:42
